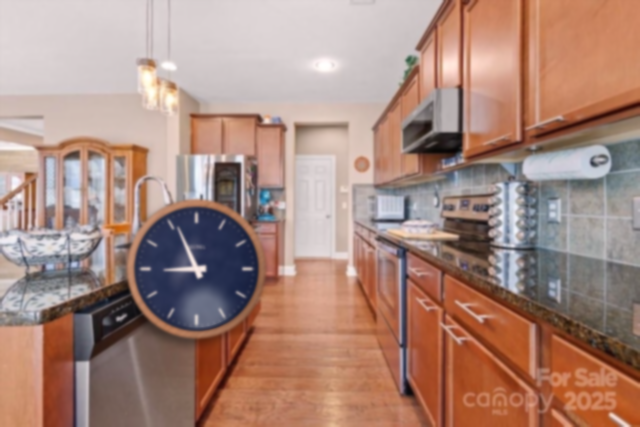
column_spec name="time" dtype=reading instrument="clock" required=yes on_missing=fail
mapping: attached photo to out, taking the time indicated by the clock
8:56
